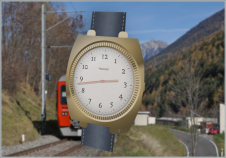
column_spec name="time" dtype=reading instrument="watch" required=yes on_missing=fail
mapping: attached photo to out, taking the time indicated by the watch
2:43
